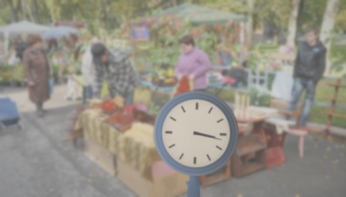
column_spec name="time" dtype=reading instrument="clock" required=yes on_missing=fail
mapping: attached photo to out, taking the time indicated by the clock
3:17
